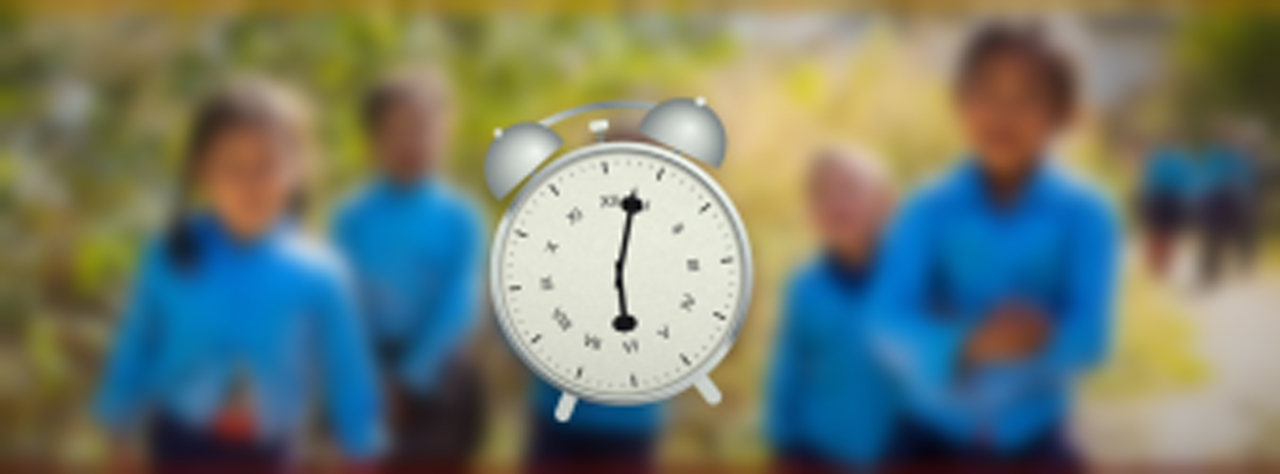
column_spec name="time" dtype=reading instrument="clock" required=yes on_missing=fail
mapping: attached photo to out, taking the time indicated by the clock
6:03
